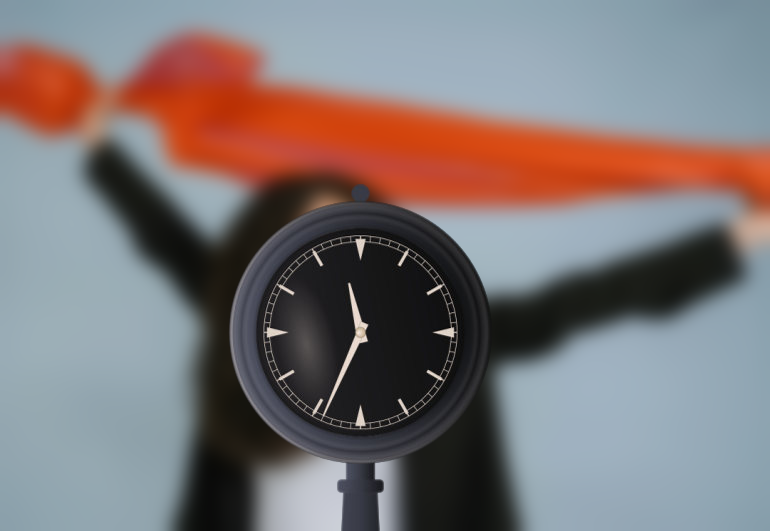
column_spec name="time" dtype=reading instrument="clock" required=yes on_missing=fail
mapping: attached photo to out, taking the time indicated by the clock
11:34
